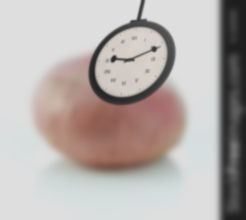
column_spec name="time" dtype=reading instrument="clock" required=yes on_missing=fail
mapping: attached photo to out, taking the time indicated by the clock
9:11
